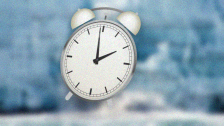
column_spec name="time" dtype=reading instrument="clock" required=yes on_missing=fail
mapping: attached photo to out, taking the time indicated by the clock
1:59
